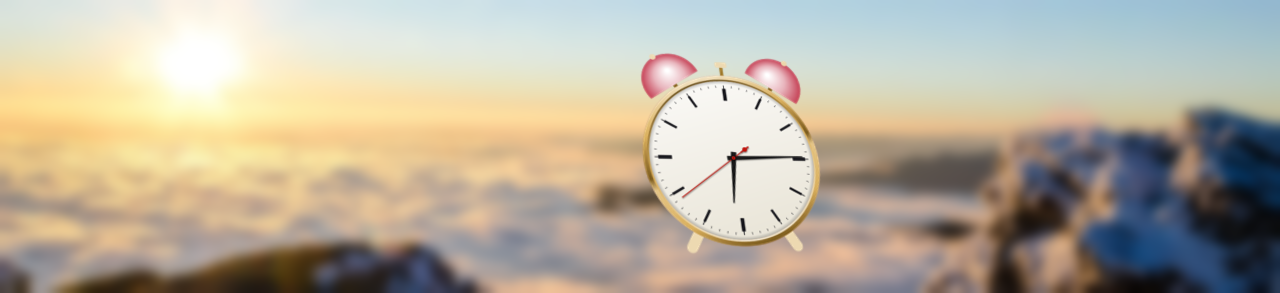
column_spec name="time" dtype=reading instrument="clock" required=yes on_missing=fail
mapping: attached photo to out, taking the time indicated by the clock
6:14:39
